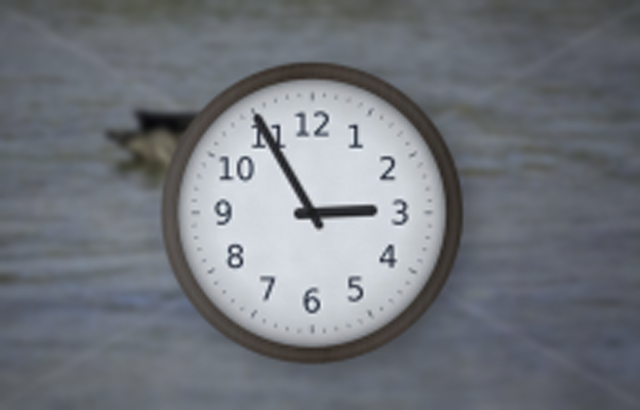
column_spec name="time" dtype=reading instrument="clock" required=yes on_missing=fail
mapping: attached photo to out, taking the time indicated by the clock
2:55
